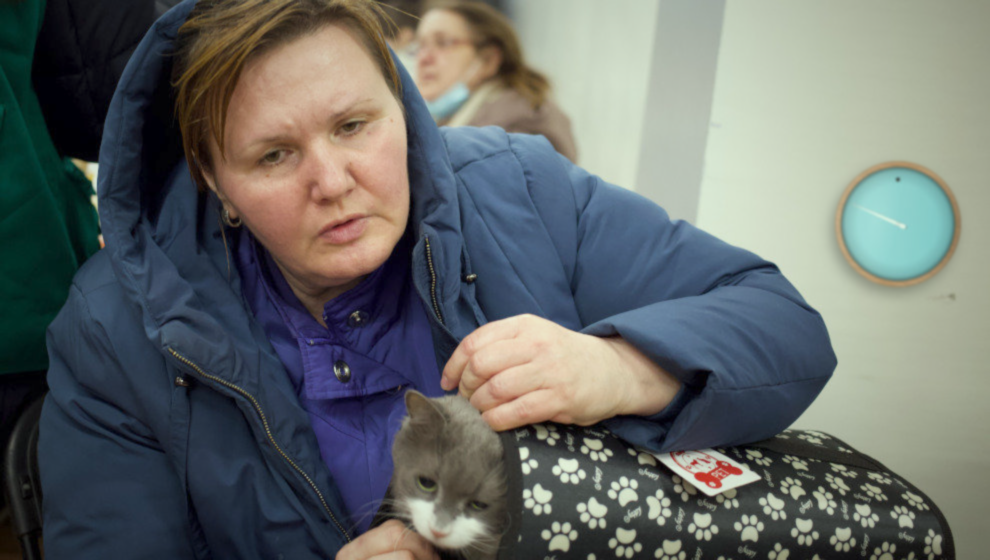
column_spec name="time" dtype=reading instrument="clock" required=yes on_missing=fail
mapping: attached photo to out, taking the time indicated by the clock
9:49
